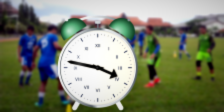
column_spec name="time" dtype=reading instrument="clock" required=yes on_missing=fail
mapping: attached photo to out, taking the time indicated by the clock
3:47
